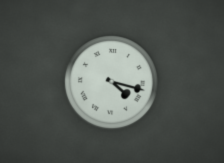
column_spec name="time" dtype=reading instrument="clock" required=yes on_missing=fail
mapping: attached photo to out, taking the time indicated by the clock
4:17
